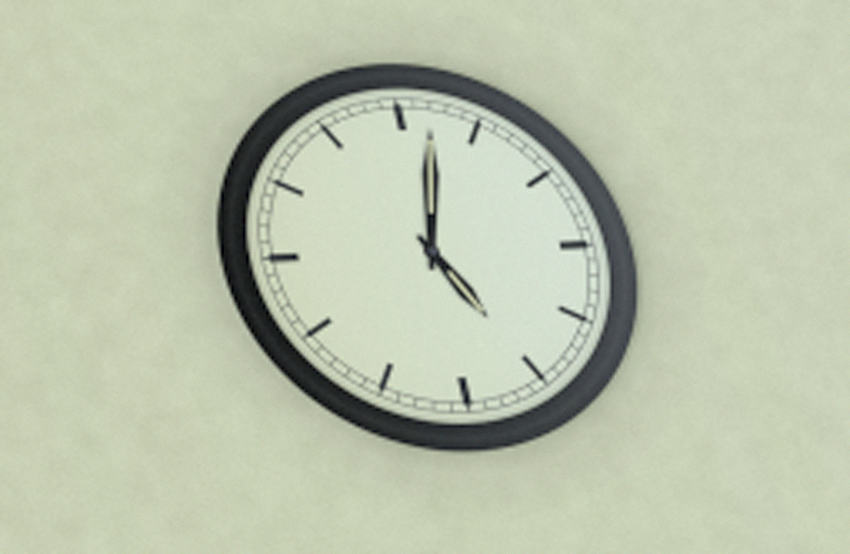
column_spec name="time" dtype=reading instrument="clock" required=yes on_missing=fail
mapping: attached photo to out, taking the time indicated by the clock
5:02
